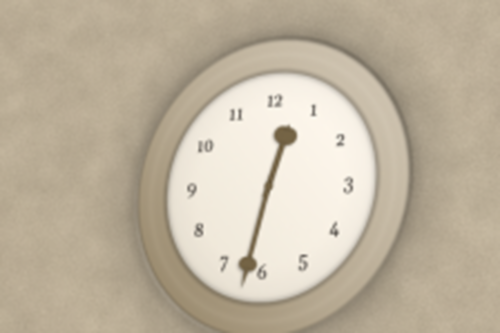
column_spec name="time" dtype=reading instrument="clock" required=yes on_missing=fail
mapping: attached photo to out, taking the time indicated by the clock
12:32
